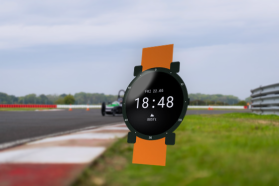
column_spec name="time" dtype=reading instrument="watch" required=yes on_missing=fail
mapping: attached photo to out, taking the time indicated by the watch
18:48
